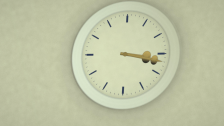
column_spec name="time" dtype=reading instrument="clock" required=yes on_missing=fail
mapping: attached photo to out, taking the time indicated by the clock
3:17
